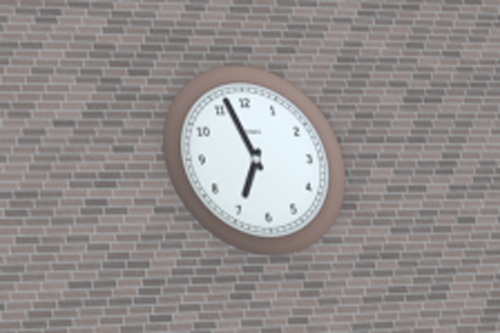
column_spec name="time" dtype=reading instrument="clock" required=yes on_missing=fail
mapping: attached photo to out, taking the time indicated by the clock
6:57
